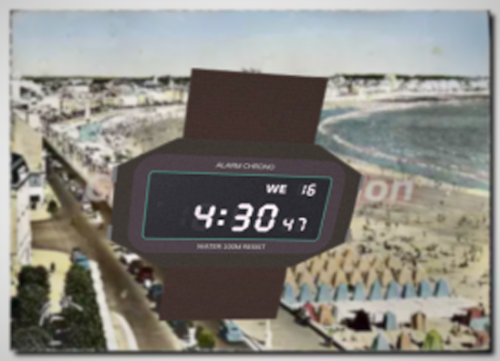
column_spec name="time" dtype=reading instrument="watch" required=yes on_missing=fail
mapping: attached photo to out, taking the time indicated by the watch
4:30:47
